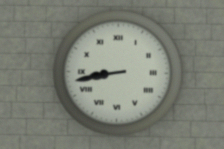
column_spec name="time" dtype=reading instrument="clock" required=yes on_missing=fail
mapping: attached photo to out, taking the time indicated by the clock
8:43
